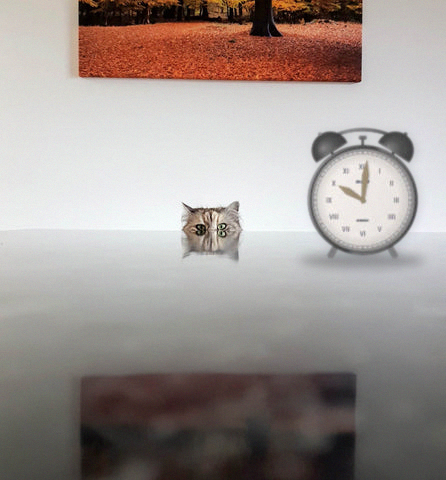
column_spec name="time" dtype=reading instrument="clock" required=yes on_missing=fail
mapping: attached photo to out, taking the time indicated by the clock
10:01
